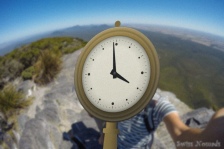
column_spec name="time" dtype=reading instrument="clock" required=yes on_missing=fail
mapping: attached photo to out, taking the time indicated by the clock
3:59
